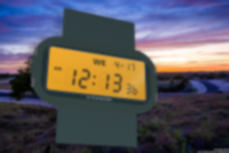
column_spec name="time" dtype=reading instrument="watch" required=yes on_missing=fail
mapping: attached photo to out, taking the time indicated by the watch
12:13
